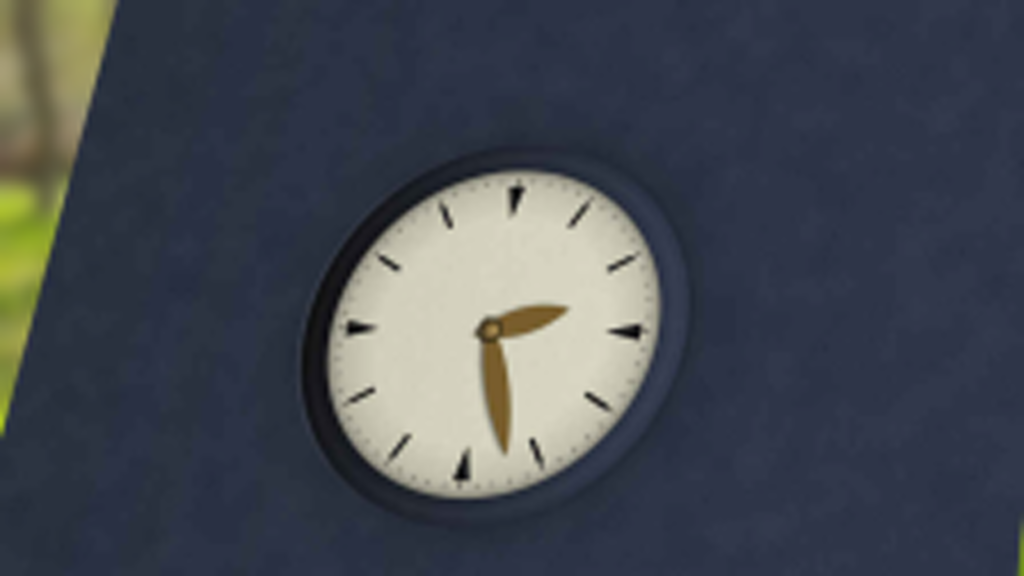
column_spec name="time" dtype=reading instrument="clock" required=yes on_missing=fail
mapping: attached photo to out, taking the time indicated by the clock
2:27
